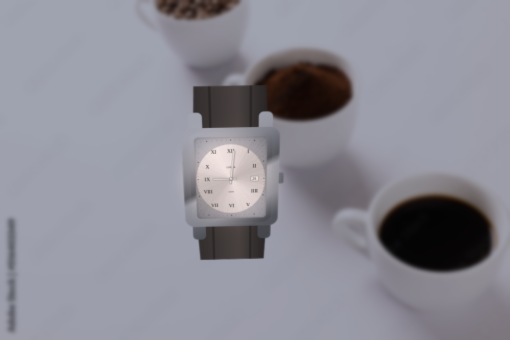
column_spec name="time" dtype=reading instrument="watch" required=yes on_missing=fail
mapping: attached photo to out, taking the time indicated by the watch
9:01
